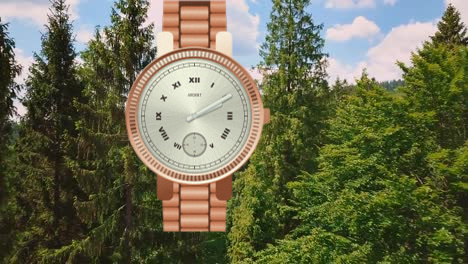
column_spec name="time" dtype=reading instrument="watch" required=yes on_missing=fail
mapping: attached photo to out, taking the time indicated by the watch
2:10
